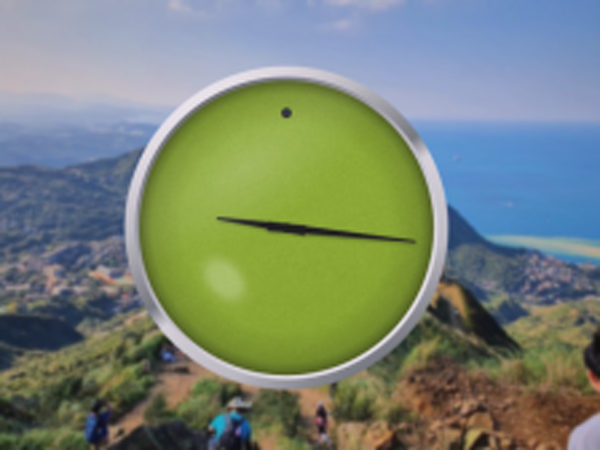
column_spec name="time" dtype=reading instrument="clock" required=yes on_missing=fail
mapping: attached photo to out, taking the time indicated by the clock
9:16
